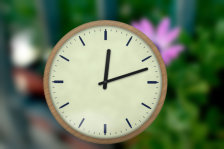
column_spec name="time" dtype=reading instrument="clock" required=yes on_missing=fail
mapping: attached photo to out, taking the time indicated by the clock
12:12
